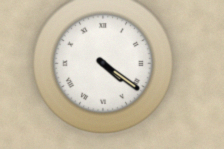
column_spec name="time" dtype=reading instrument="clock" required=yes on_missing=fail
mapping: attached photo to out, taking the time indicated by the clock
4:21
